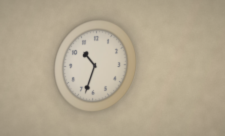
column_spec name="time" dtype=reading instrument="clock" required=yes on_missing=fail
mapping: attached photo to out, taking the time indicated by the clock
10:33
